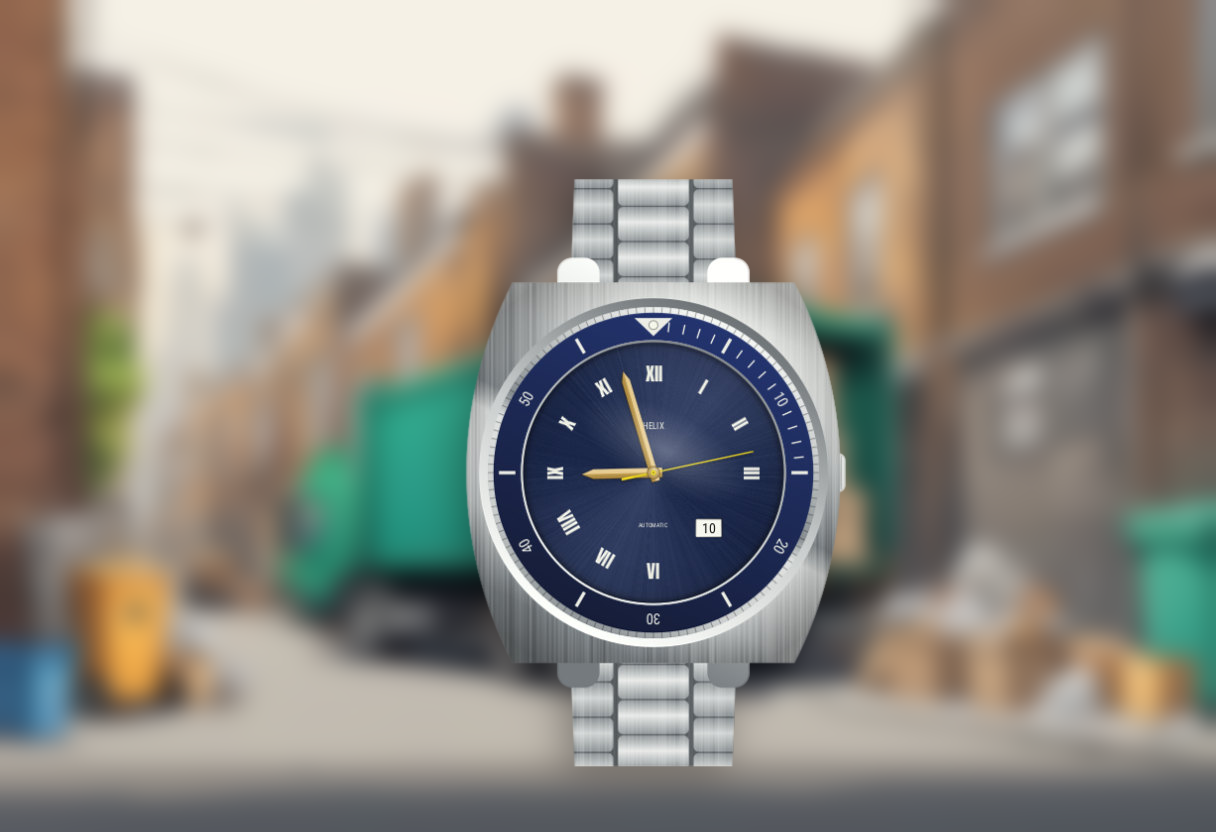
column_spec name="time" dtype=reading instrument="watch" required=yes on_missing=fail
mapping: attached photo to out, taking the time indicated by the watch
8:57:13
